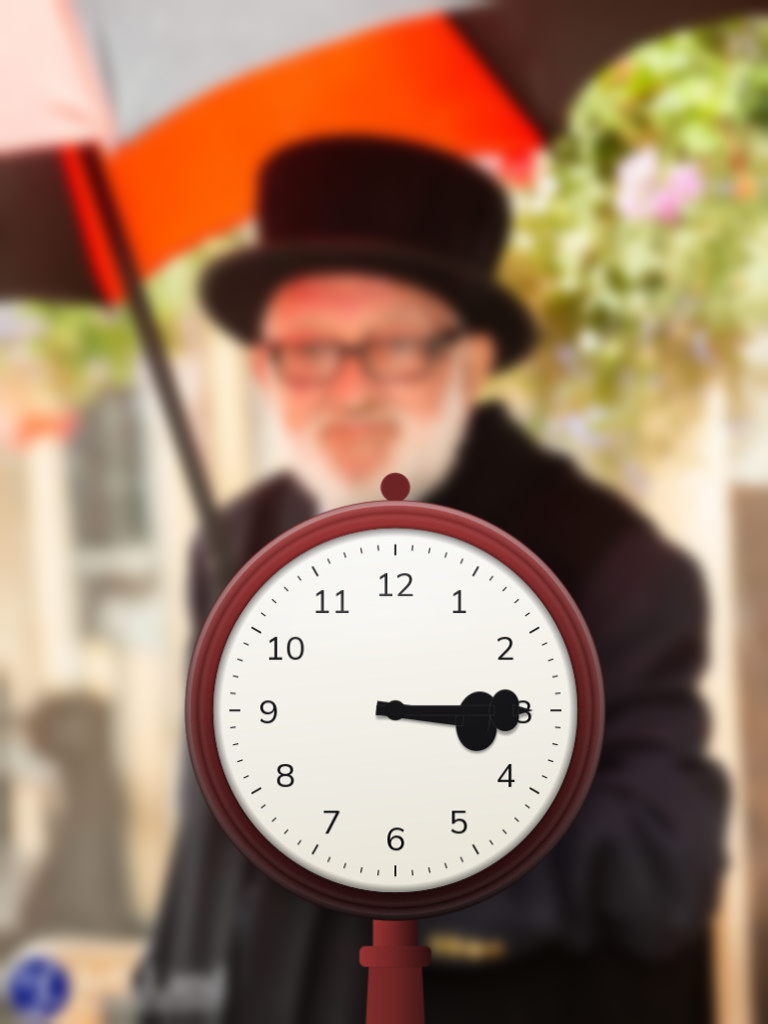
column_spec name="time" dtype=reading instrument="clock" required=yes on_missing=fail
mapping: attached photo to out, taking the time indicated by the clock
3:15
